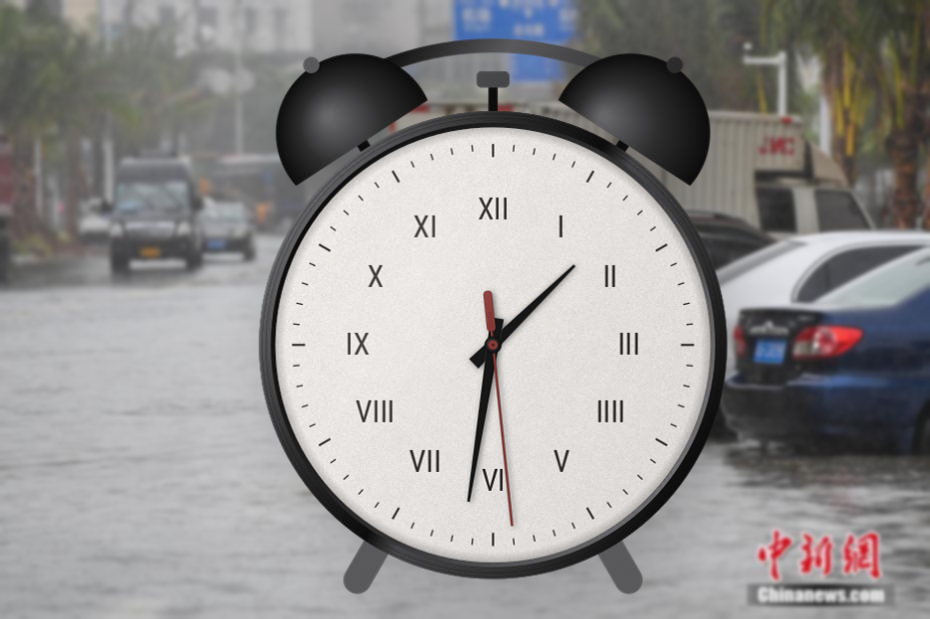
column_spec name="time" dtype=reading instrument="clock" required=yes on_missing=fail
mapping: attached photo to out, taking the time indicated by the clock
1:31:29
